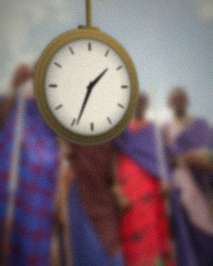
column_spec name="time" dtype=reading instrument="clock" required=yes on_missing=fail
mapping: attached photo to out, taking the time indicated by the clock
1:34
